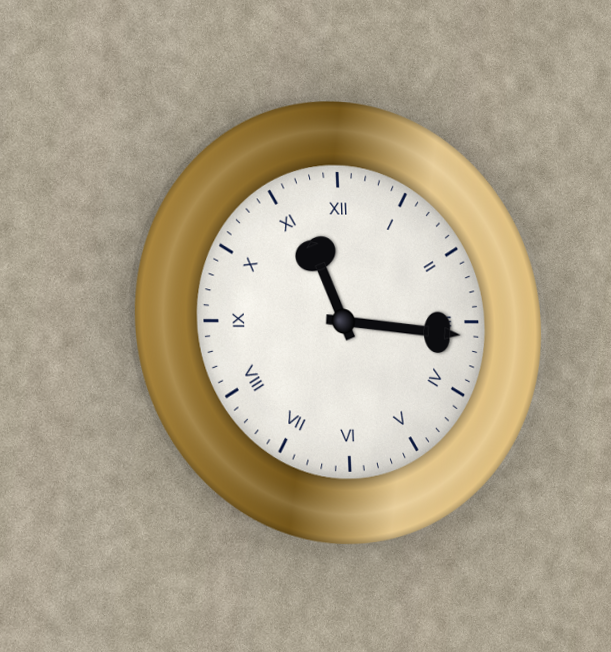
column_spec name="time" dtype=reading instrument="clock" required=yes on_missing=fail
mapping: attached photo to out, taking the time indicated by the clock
11:16
